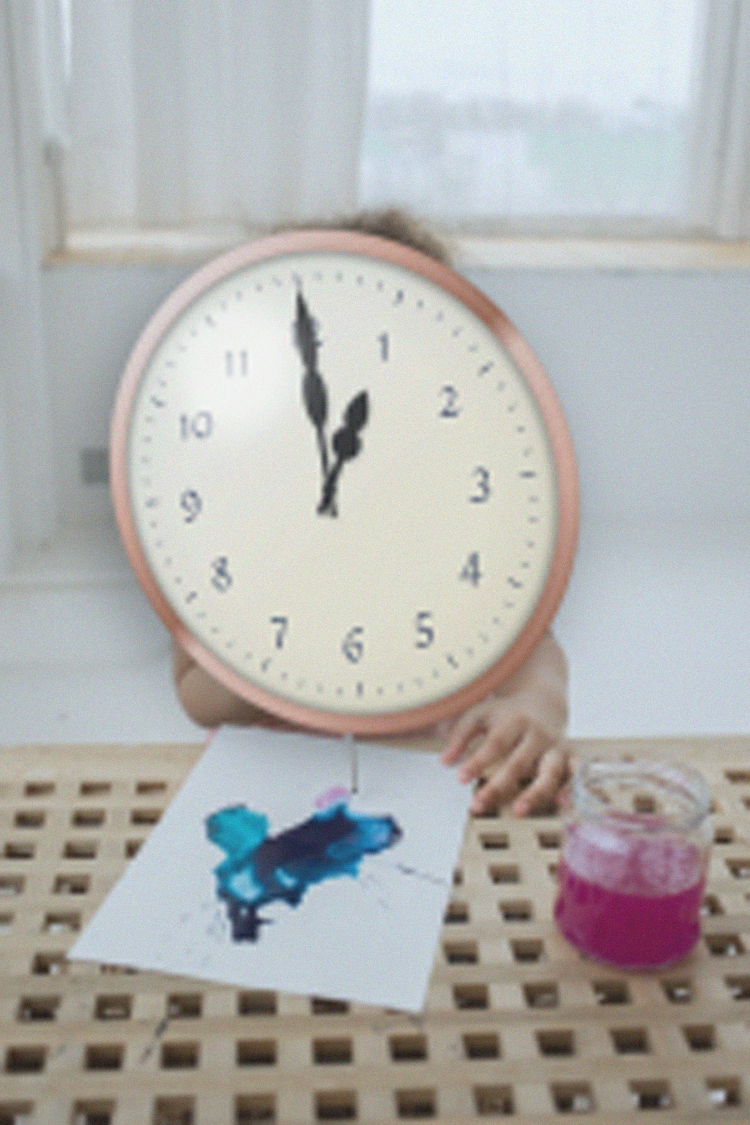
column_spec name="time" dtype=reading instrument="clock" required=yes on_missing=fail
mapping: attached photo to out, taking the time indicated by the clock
1:00
